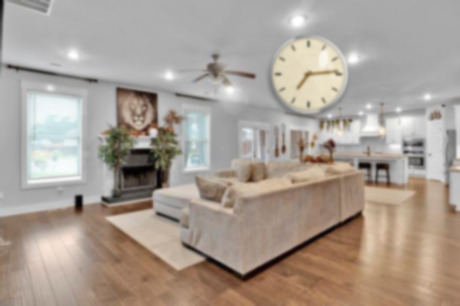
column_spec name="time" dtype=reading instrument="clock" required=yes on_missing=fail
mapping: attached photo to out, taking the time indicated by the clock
7:14
